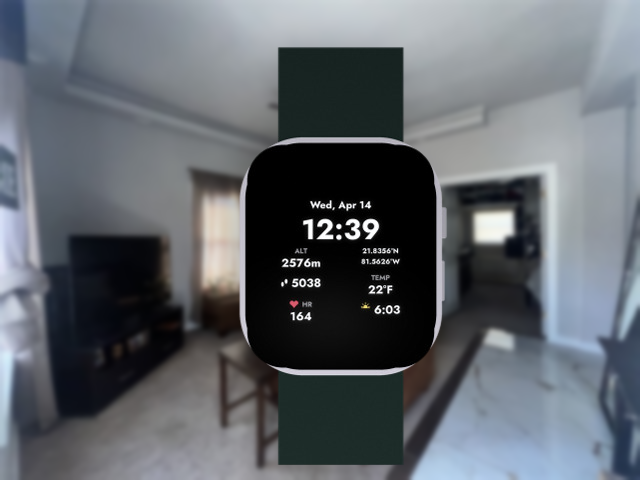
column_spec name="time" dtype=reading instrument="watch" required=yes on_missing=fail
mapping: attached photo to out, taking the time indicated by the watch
12:39
